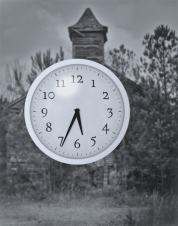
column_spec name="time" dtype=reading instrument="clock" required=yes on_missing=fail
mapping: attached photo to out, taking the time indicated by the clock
5:34
